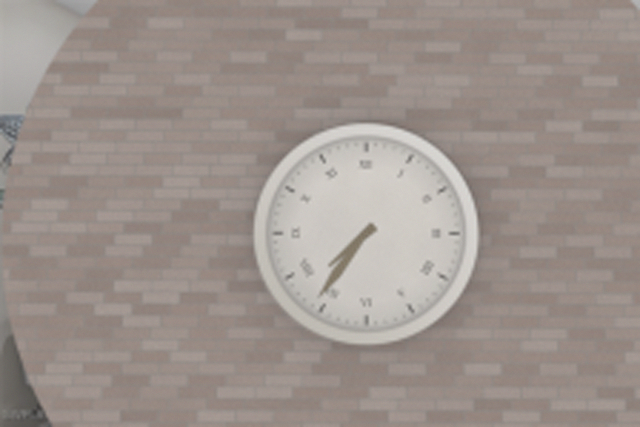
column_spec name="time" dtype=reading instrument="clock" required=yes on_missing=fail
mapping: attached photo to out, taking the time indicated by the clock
7:36
